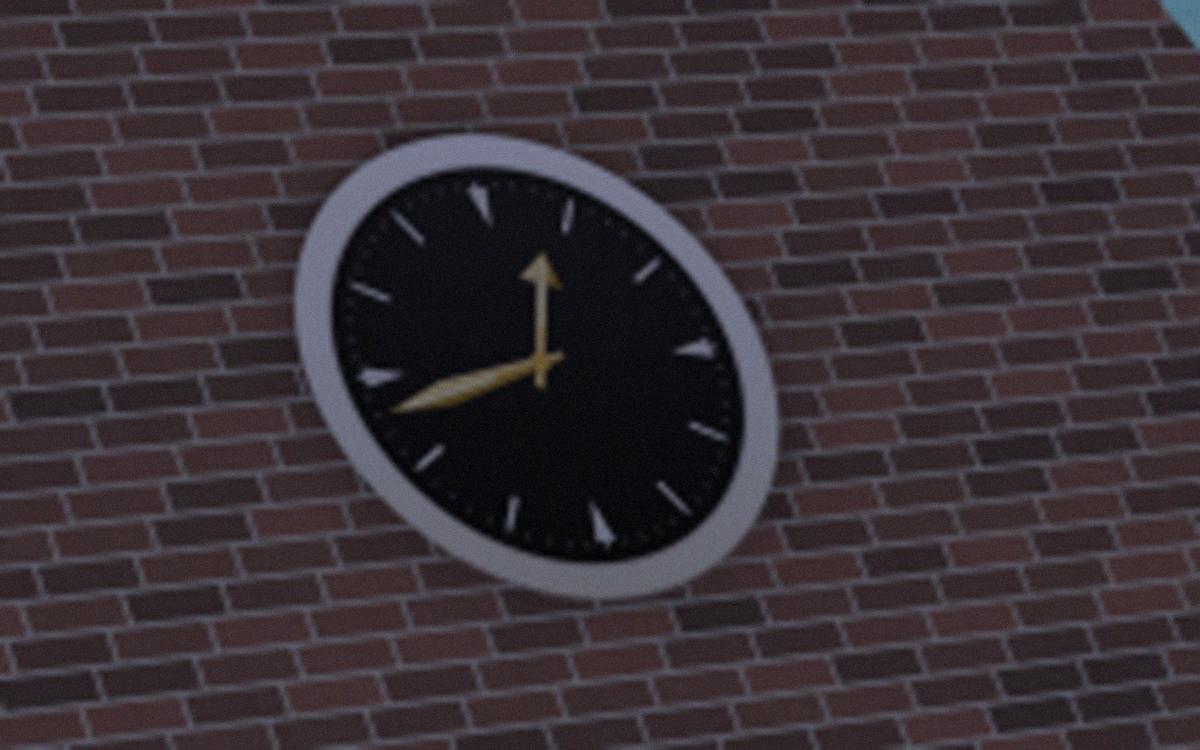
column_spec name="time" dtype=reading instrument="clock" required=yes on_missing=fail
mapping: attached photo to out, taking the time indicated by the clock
12:43
